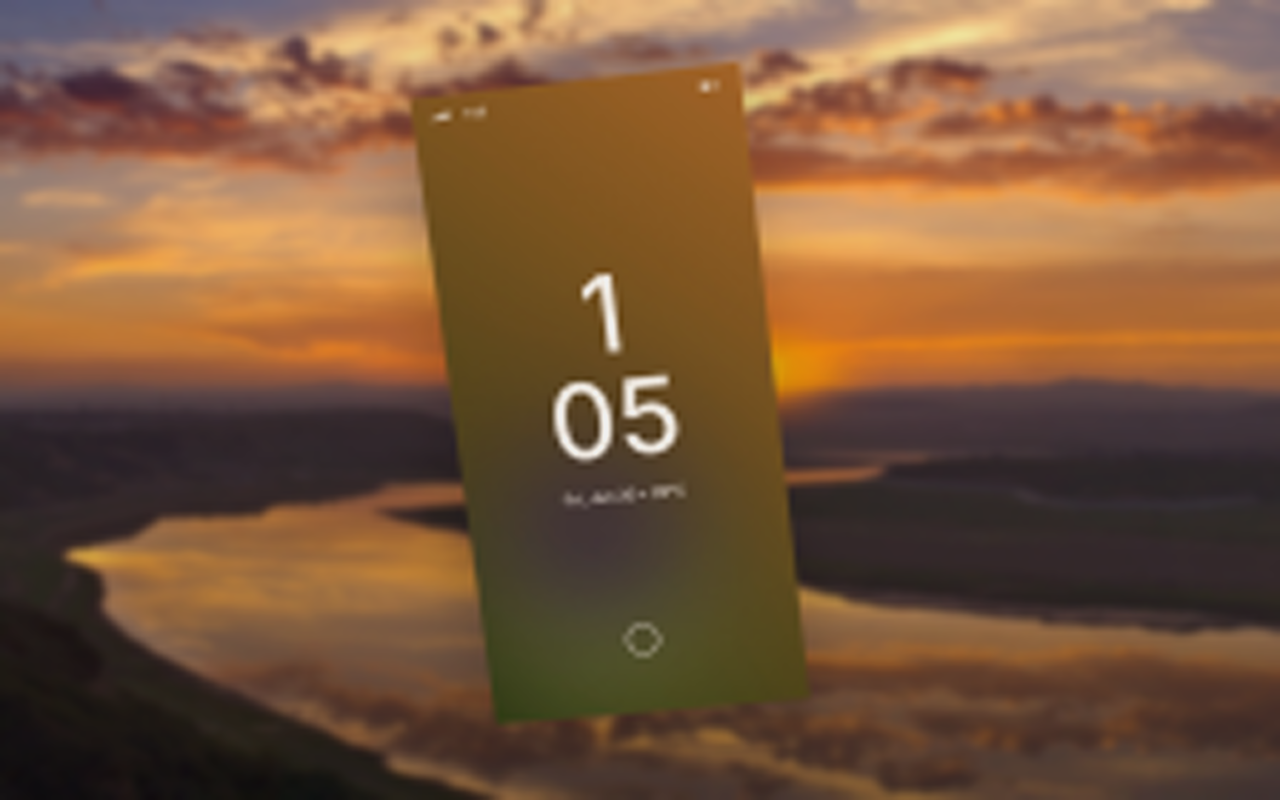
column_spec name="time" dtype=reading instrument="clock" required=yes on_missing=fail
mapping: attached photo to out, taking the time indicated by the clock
1:05
